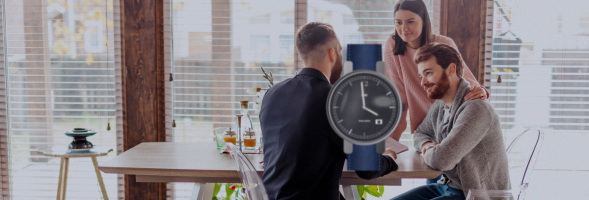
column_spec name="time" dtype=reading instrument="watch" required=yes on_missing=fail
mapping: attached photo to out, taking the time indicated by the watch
3:59
